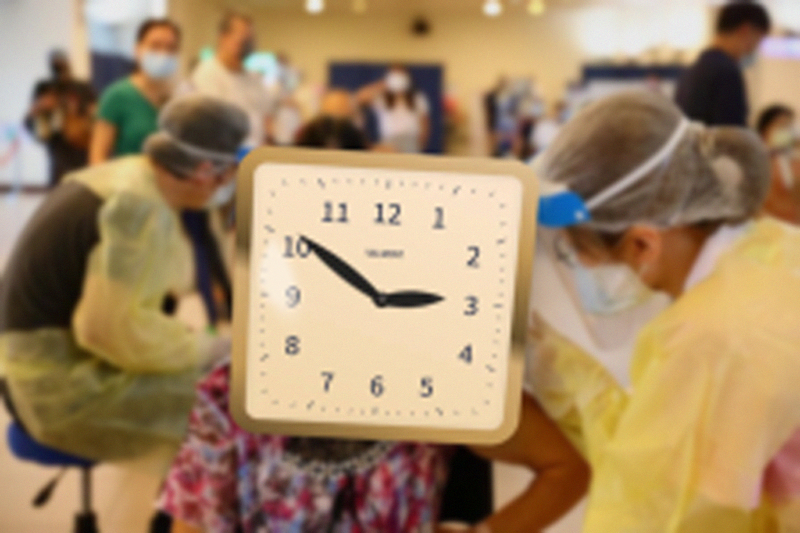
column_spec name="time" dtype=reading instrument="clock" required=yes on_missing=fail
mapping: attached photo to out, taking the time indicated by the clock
2:51
